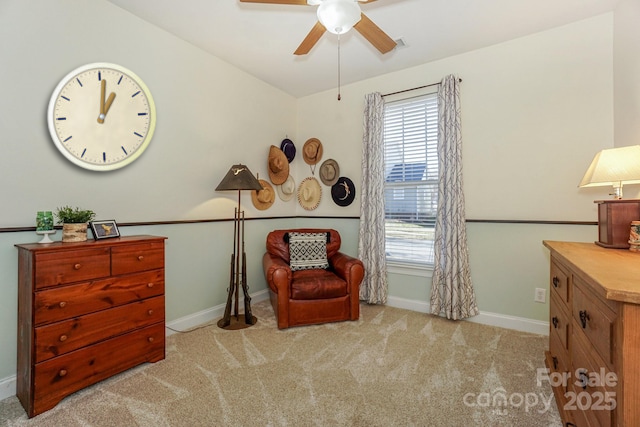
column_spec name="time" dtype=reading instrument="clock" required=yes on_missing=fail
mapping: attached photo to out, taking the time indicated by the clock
1:01
